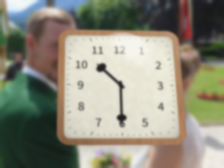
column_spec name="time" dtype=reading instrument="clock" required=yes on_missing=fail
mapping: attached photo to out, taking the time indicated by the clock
10:30
